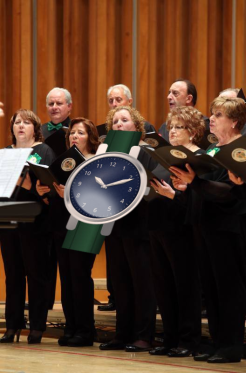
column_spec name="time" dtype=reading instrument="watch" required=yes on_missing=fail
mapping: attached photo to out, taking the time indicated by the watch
10:11
